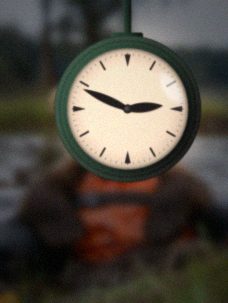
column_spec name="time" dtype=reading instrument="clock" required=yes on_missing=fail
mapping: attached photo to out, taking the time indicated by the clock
2:49
